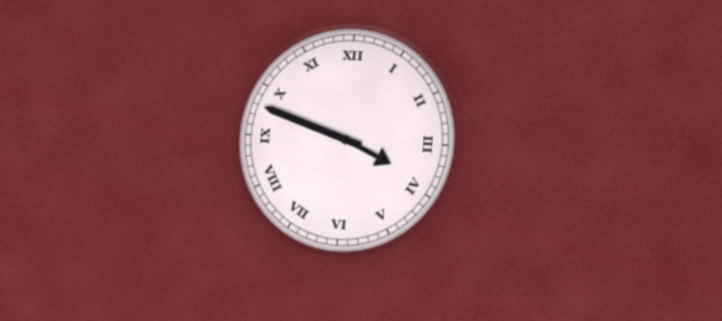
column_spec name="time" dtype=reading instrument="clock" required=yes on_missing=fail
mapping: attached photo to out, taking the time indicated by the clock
3:48
